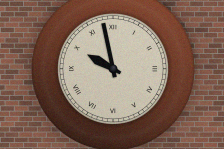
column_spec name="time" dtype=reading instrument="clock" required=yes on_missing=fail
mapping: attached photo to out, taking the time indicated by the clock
9:58
